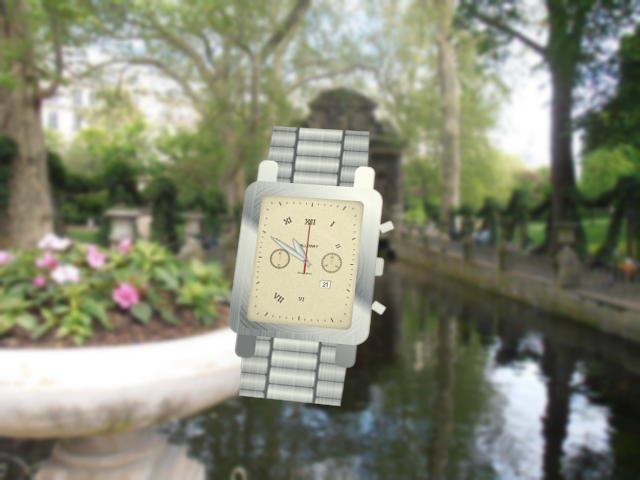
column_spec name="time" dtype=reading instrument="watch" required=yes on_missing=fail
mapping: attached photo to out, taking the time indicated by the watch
10:50
